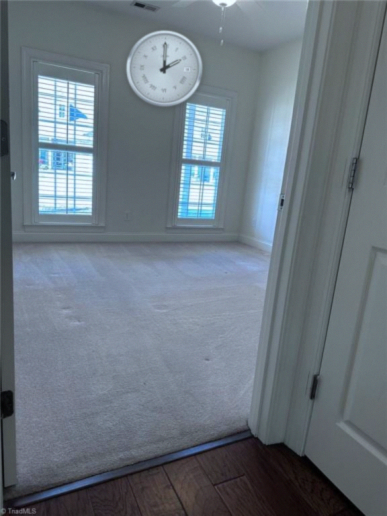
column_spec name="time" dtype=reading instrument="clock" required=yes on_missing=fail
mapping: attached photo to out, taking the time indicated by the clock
2:00
